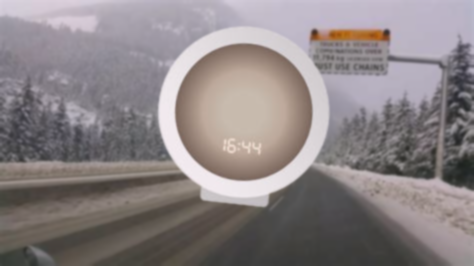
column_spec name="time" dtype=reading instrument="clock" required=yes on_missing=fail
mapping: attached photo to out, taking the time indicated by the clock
16:44
